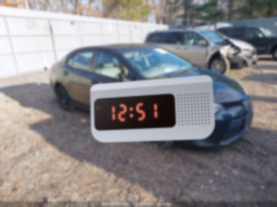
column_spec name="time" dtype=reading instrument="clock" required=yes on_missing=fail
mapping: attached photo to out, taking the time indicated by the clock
12:51
